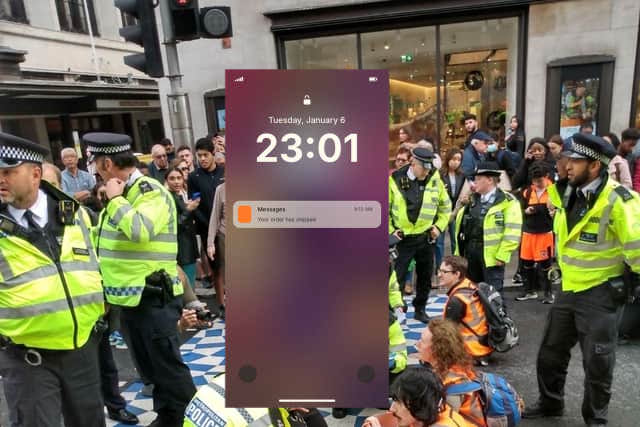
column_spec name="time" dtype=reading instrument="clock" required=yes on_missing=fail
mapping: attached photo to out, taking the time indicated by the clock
23:01
